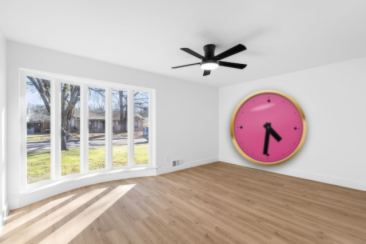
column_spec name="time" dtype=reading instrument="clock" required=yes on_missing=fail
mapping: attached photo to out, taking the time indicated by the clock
4:31
